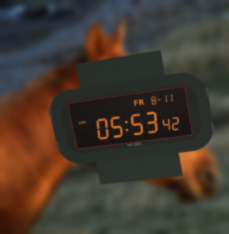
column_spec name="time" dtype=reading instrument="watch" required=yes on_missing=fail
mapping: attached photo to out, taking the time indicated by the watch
5:53:42
